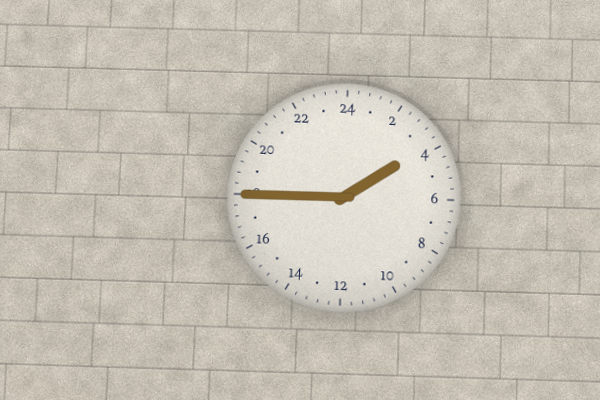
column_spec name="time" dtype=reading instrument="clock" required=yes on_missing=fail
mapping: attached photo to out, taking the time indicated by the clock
3:45
